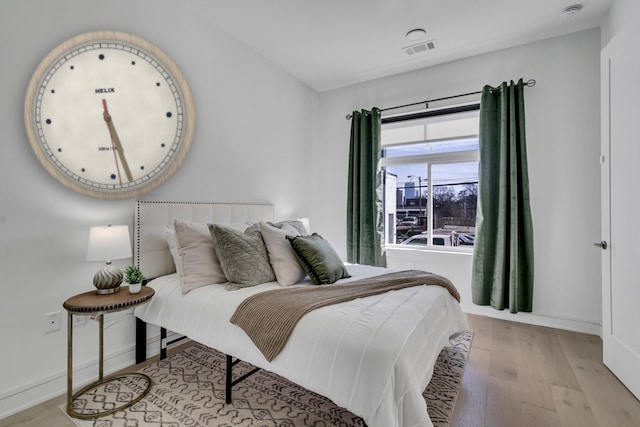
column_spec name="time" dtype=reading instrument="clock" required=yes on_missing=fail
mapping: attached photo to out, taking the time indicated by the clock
5:27:29
